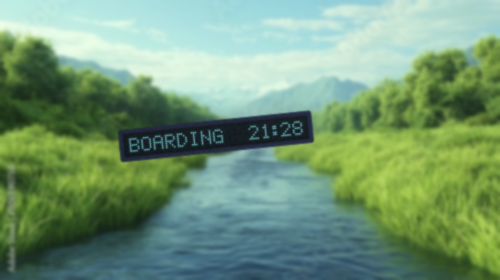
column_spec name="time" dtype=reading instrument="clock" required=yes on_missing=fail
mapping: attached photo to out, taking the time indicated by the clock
21:28
